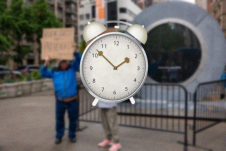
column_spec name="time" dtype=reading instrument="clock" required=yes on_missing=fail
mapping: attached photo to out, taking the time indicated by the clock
1:52
